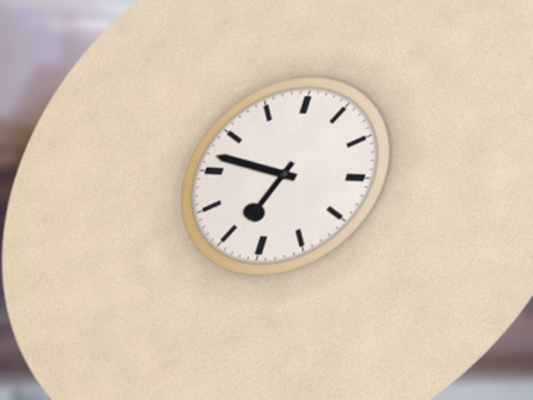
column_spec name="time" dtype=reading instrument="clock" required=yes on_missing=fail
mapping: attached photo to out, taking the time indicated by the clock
6:47
